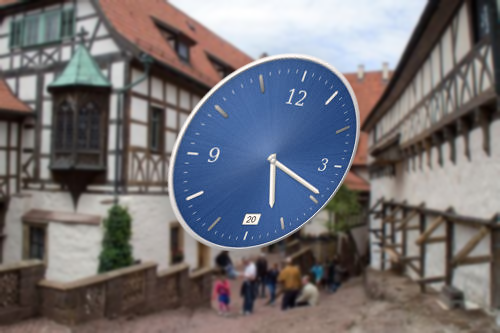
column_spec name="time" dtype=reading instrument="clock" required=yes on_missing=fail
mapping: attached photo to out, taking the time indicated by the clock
5:19
